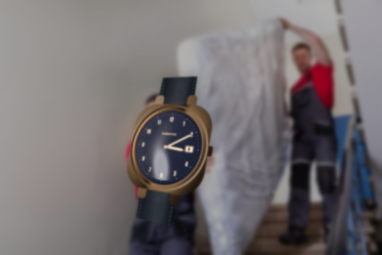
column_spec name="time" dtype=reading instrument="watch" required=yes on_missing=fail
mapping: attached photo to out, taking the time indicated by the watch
3:10
